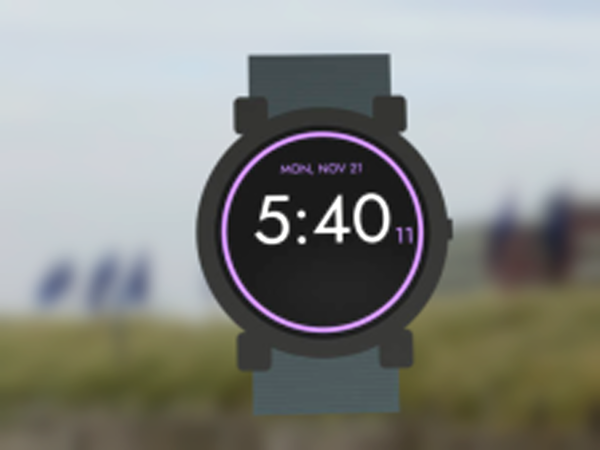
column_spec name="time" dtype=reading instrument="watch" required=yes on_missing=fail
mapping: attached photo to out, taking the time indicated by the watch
5:40:11
